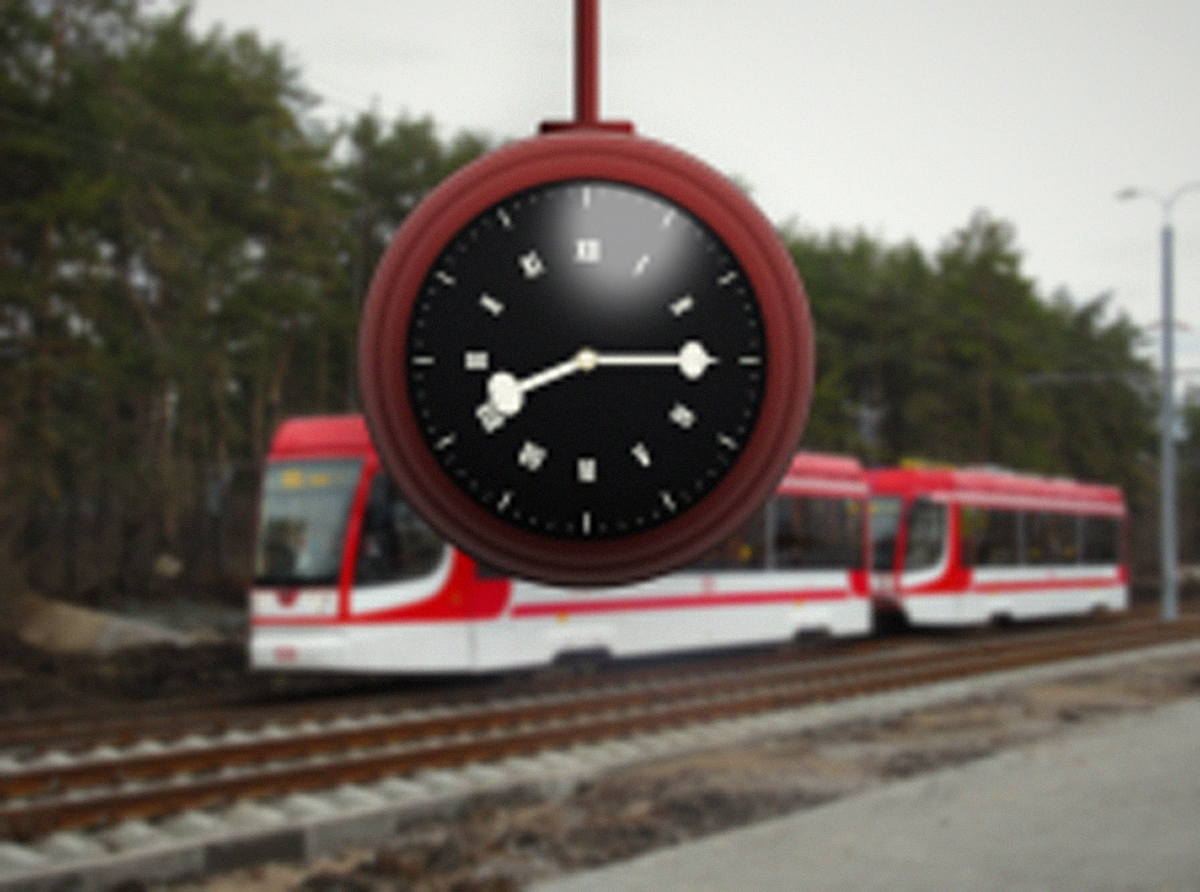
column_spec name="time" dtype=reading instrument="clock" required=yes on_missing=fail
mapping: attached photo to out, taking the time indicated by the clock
8:15
